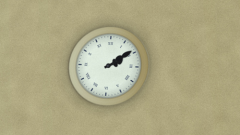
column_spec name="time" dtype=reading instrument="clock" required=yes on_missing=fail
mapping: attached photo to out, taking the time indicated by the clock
2:09
